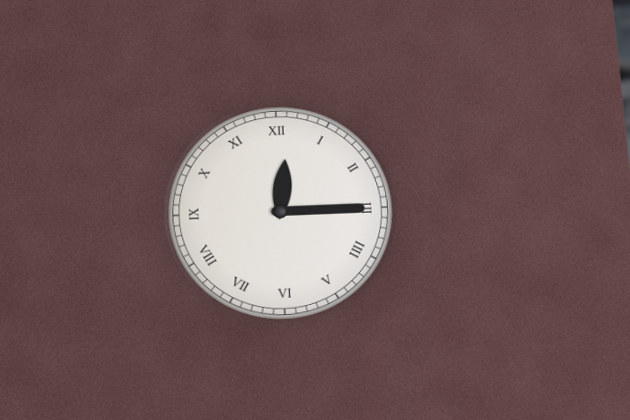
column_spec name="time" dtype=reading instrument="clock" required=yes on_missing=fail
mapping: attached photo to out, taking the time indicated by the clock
12:15
